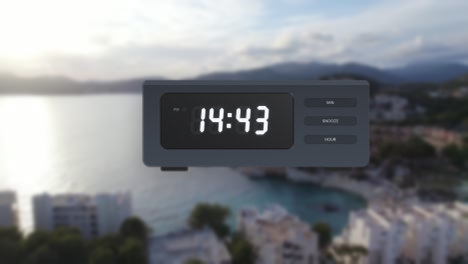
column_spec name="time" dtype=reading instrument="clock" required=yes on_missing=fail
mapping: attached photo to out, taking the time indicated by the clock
14:43
